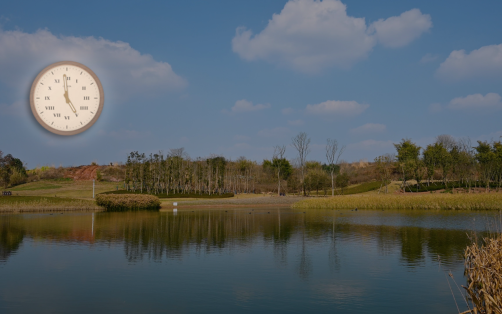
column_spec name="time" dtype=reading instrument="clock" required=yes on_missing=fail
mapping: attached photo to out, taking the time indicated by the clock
4:59
